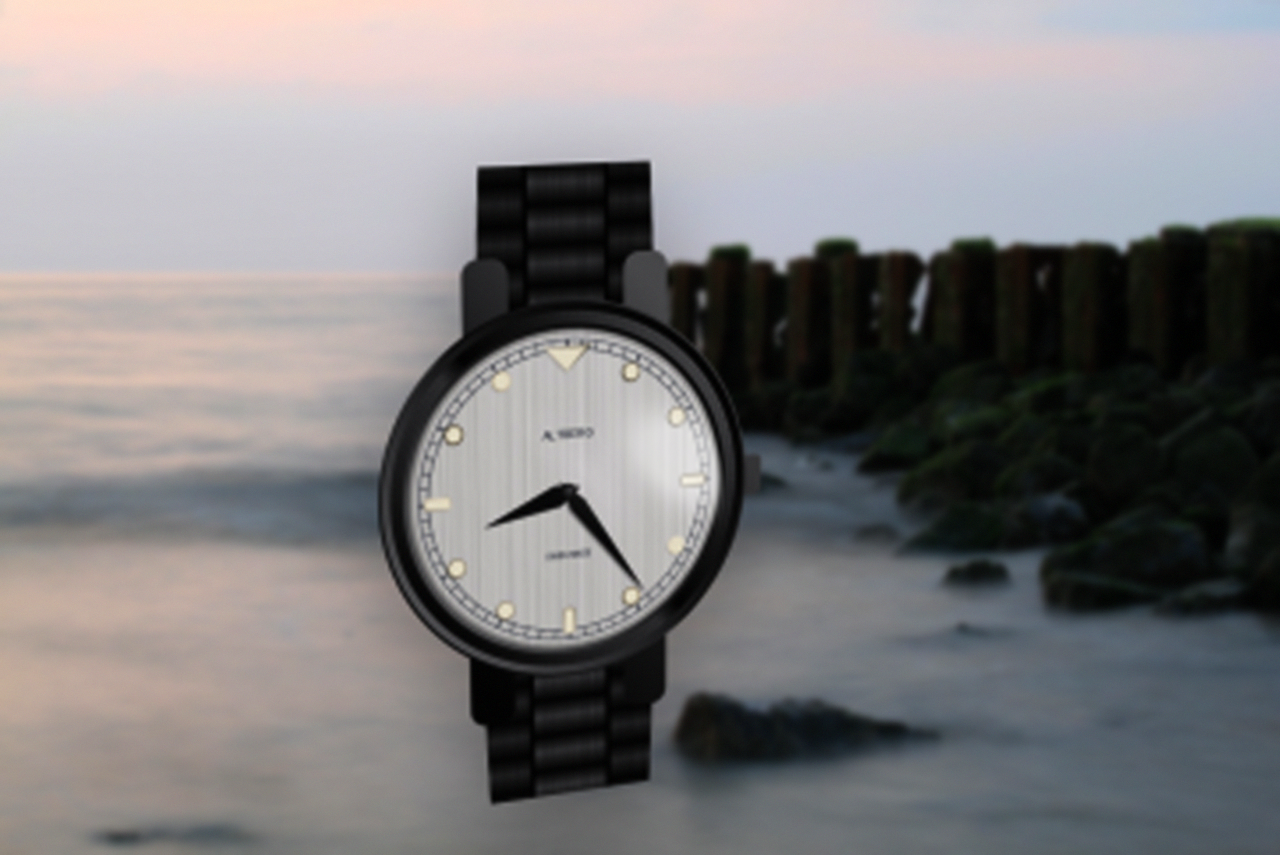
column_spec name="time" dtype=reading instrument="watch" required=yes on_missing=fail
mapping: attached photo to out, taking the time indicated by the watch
8:24
